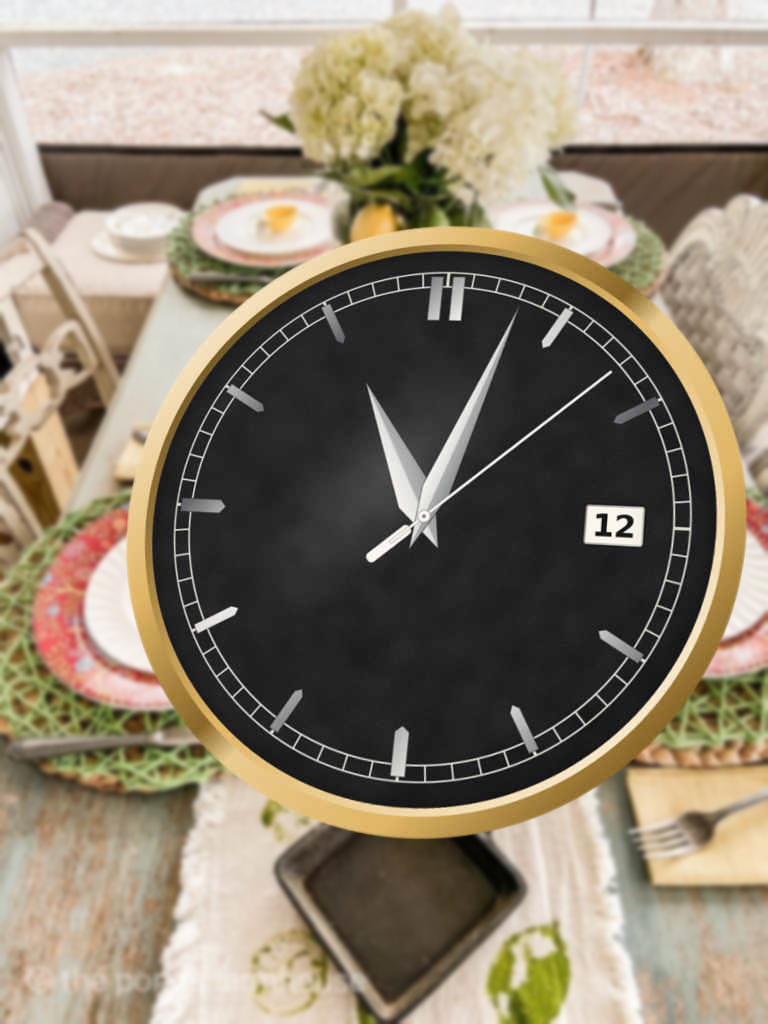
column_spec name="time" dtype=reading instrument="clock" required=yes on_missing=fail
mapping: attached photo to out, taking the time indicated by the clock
11:03:08
